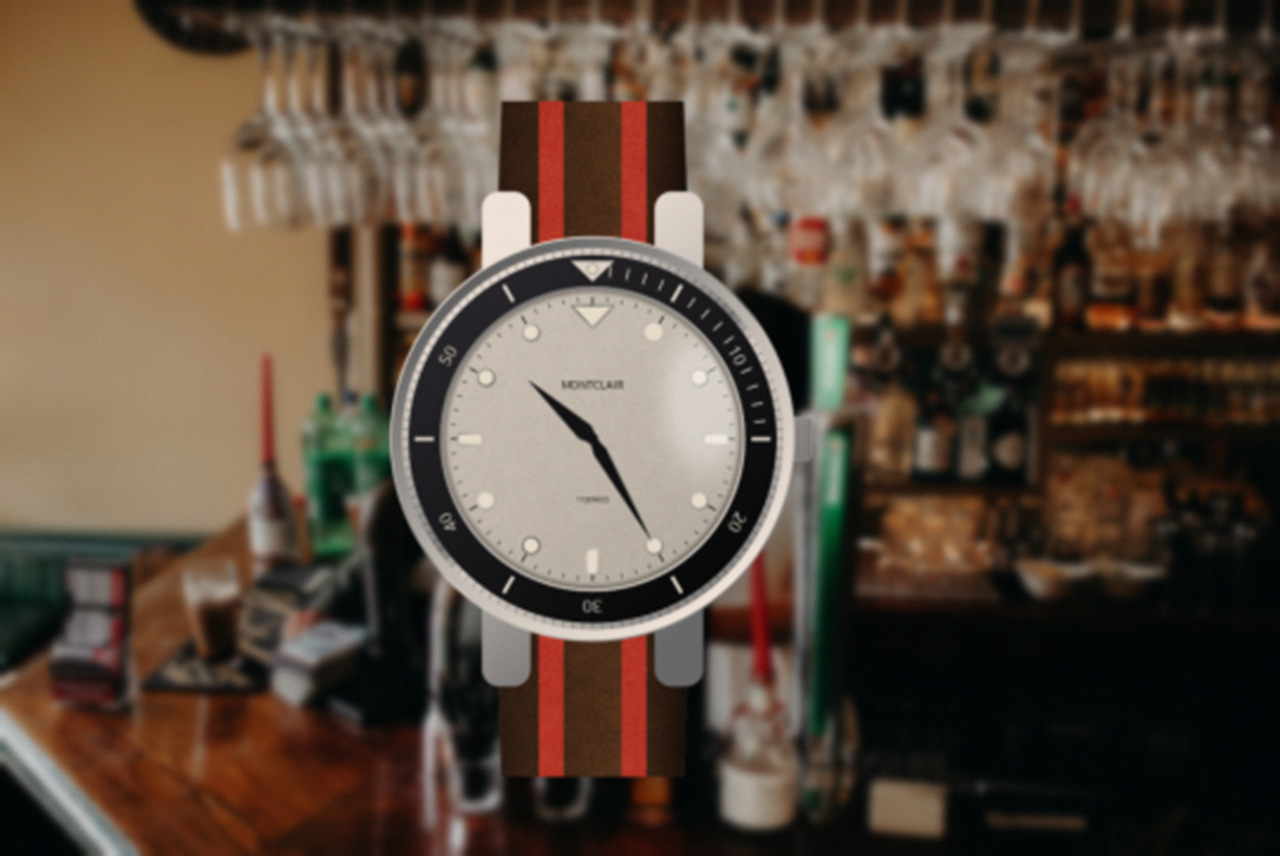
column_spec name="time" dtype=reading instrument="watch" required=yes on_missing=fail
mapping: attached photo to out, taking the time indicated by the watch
10:25
